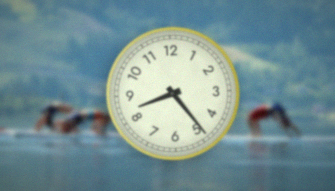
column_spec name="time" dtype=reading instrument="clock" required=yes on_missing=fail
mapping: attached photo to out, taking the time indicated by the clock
8:24
